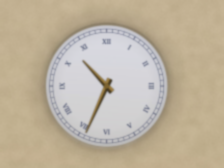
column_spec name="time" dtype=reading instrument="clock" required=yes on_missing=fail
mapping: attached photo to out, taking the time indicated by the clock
10:34
